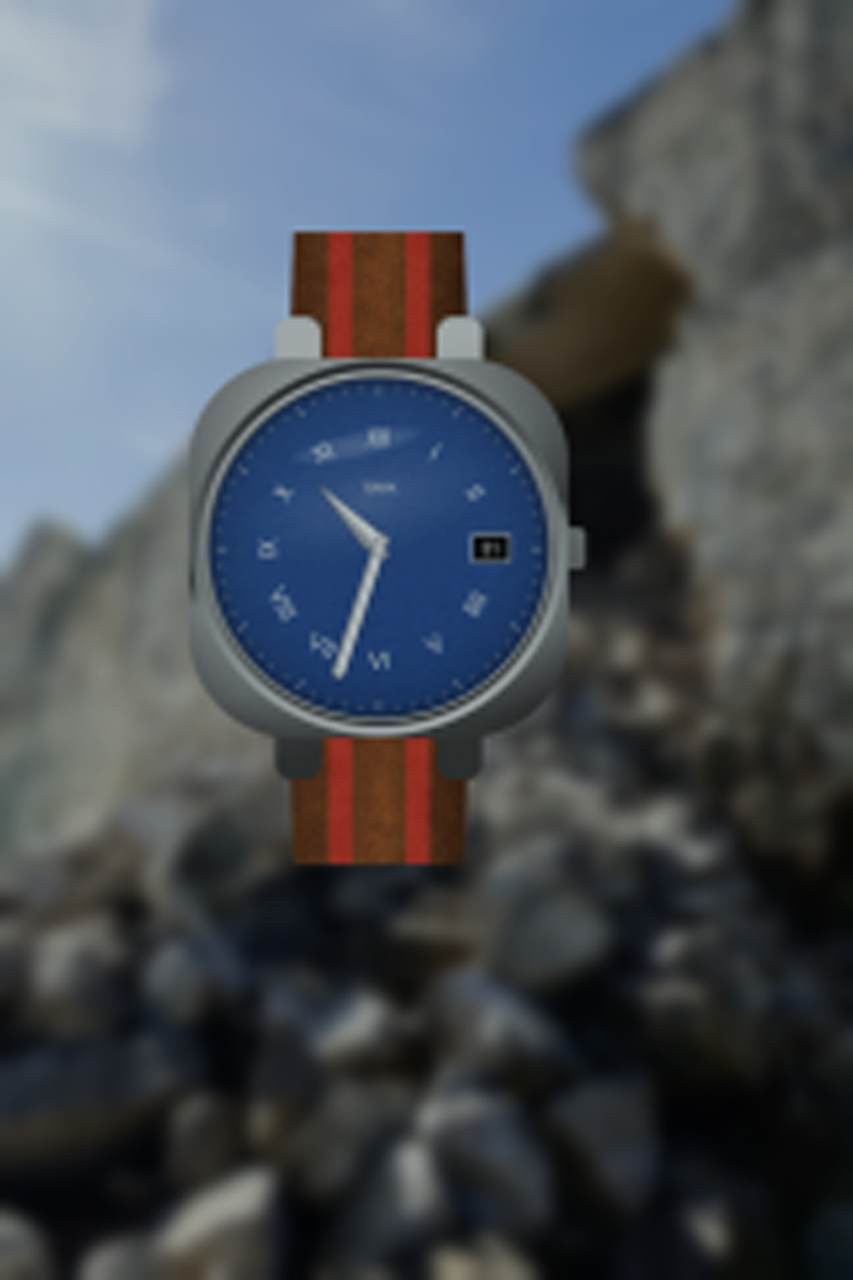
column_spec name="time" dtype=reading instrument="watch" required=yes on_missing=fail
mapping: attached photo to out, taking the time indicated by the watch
10:33
